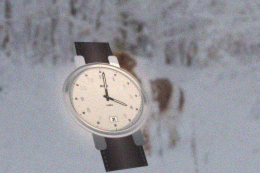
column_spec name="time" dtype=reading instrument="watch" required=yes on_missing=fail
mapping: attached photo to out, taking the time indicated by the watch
4:01
